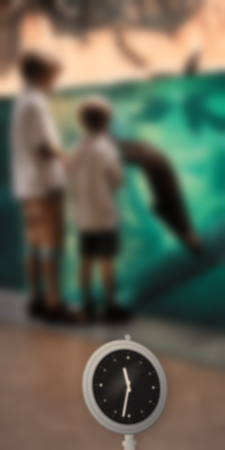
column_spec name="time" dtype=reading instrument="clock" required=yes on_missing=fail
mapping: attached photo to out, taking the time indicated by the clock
11:32
